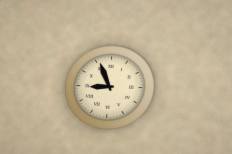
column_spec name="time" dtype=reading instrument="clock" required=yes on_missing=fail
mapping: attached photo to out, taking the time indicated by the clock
8:56
